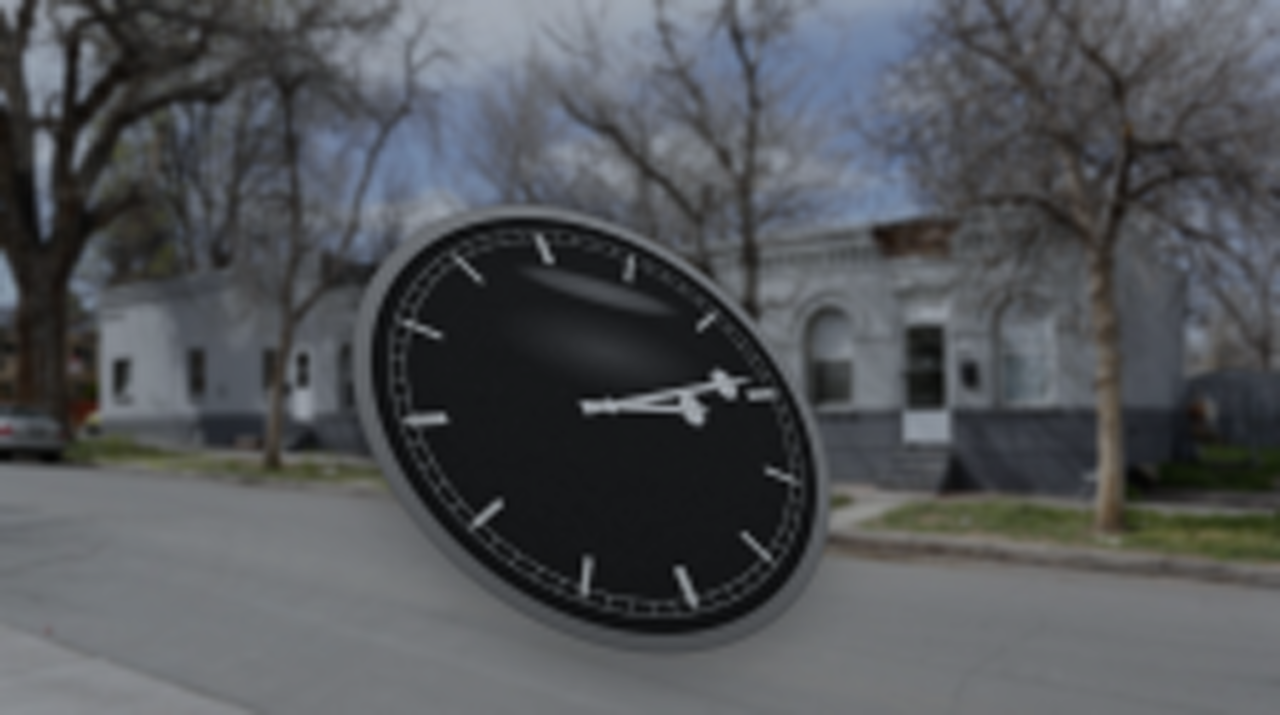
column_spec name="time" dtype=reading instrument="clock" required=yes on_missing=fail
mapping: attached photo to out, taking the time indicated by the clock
3:14
